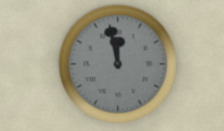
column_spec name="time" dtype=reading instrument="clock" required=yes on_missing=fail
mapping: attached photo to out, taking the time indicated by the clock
11:58
